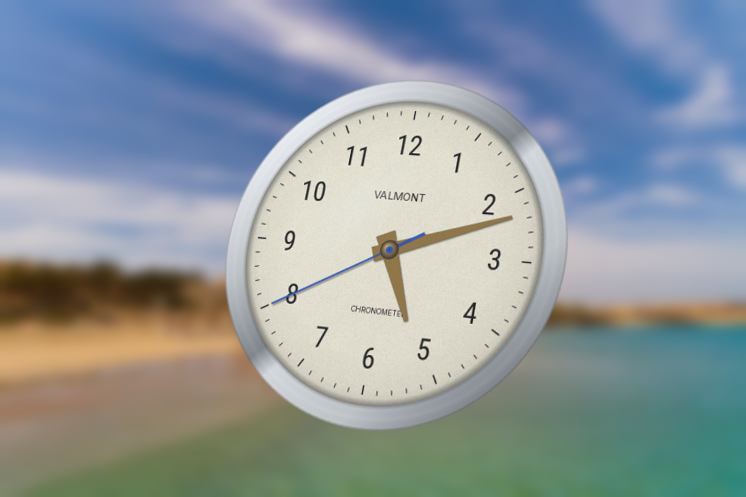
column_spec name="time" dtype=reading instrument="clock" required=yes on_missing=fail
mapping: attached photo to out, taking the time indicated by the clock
5:11:40
